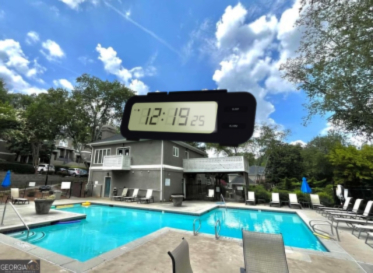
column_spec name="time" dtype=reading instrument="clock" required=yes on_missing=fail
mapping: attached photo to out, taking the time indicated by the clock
12:19:25
